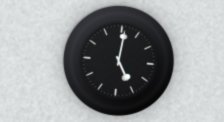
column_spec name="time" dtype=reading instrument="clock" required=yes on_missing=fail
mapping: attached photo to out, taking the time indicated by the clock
5:01
